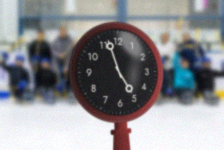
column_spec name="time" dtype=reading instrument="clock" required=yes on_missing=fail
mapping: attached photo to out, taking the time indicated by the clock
4:57
